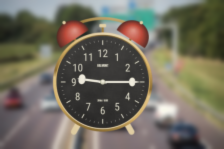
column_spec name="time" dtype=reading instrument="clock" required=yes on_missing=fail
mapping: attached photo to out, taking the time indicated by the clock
9:15
